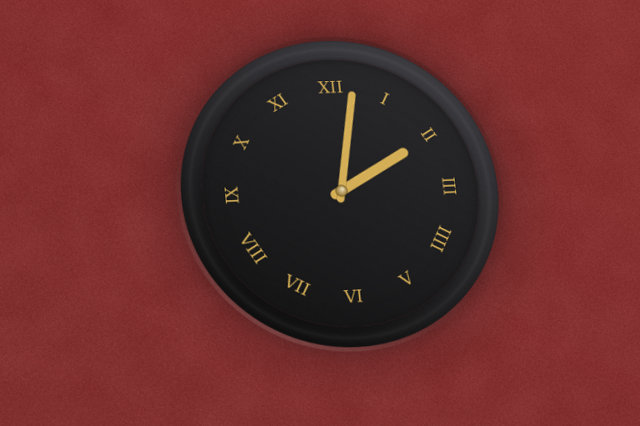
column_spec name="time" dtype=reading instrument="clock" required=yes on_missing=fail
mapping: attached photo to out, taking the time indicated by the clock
2:02
